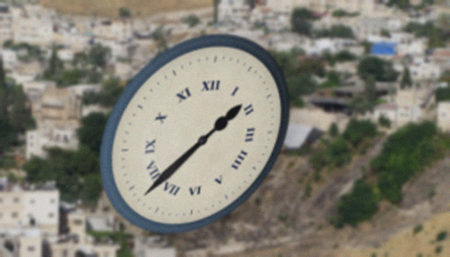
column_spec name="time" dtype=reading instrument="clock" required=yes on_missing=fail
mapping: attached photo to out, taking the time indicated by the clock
1:38
